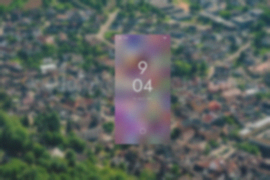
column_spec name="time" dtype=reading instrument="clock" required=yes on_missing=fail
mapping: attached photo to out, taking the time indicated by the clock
9:04
